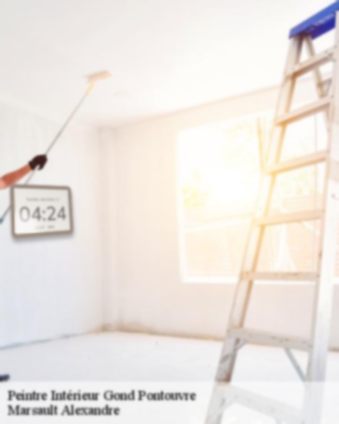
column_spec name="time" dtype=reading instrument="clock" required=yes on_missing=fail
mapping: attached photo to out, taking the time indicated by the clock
4:24
